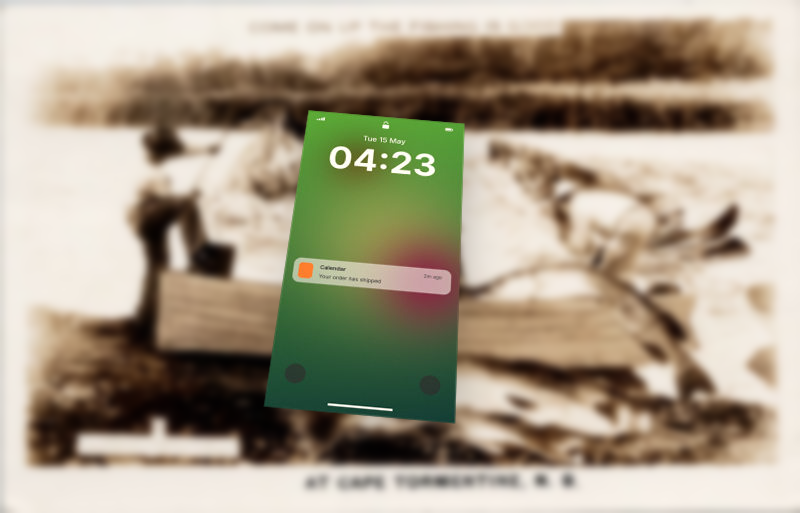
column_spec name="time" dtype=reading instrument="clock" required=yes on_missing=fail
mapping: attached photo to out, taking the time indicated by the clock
4:23
